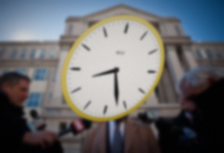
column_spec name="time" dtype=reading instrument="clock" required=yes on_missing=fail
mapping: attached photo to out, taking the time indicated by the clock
8:27
